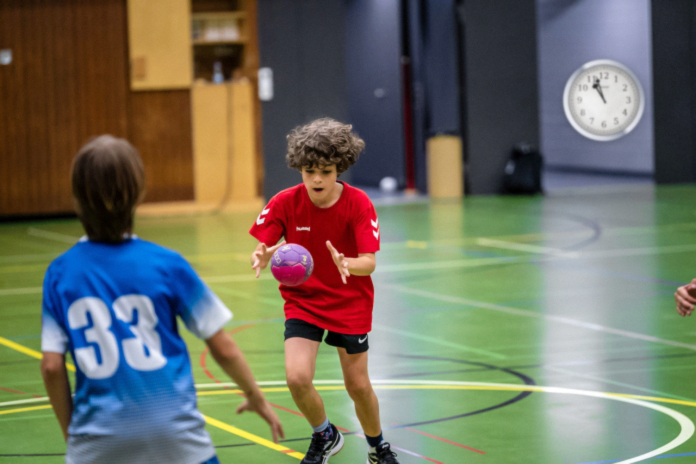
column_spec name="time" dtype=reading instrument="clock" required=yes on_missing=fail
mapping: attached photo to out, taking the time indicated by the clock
10:57
